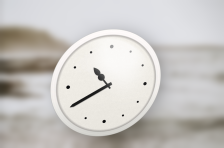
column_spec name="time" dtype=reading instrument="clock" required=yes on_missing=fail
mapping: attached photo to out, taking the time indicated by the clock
10:40
